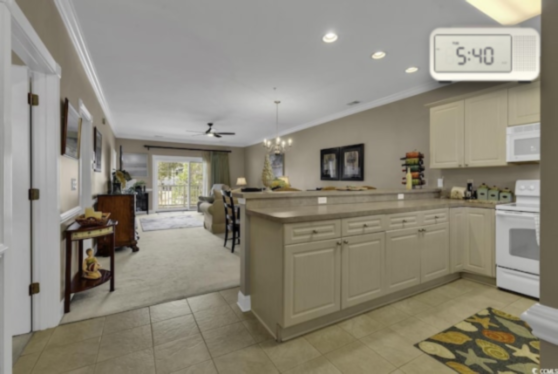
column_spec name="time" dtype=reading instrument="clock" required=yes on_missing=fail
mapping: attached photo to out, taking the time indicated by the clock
5:40
